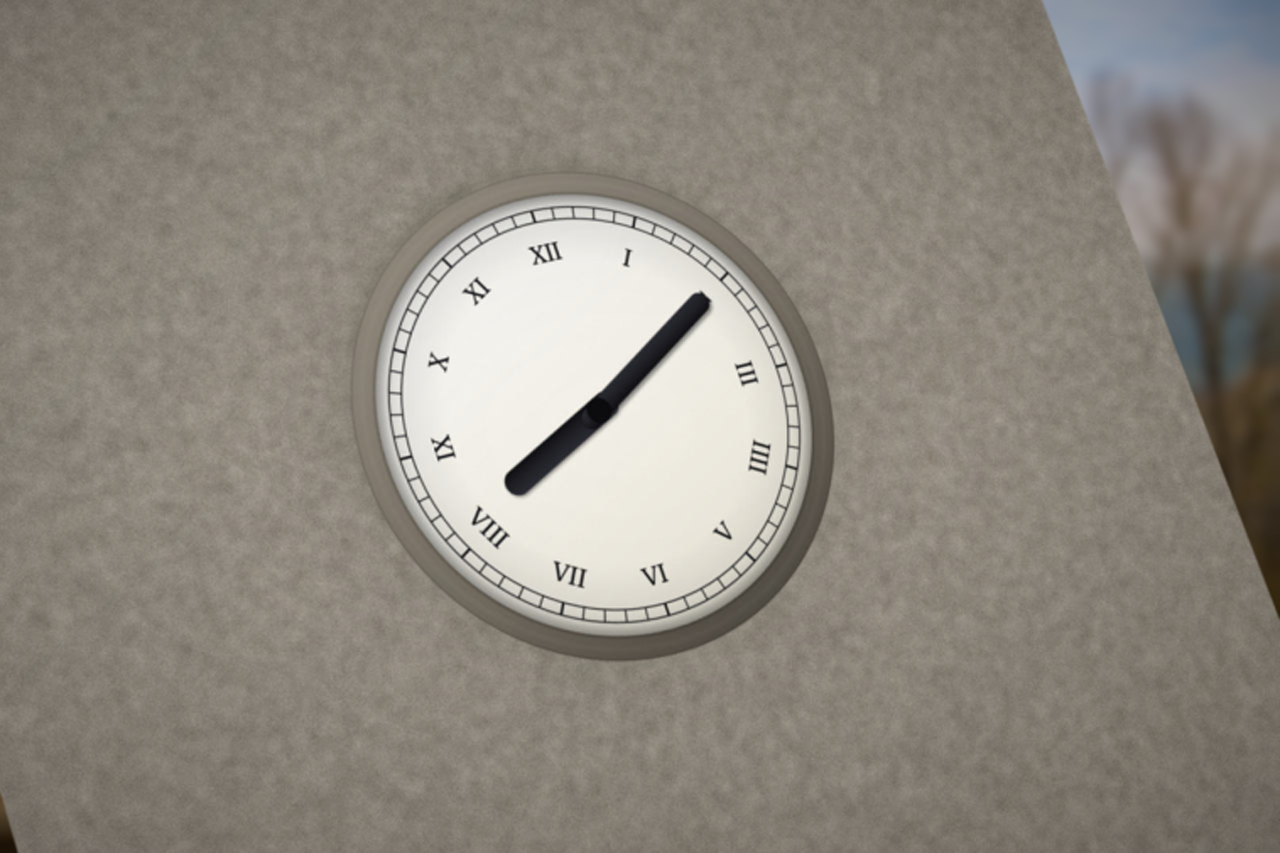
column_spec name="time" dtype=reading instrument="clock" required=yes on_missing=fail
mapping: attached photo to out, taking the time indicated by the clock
8:10
